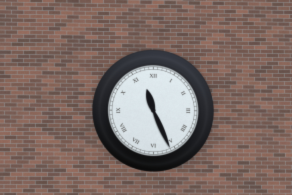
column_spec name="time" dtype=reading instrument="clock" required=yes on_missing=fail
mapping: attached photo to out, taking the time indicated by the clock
11:26
